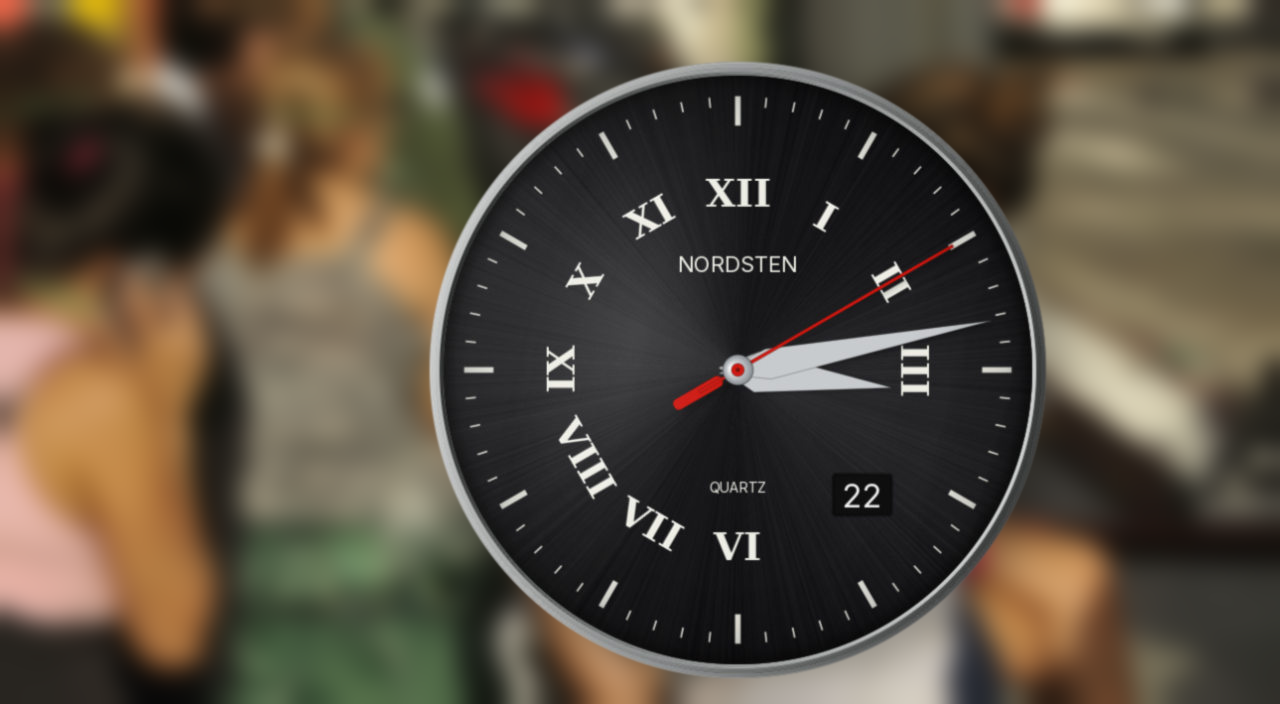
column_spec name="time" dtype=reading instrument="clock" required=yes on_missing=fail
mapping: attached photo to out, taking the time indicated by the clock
3:13:10
